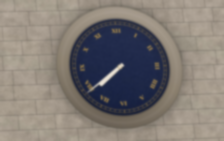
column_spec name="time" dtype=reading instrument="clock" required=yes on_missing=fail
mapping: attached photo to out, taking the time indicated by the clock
7:39
